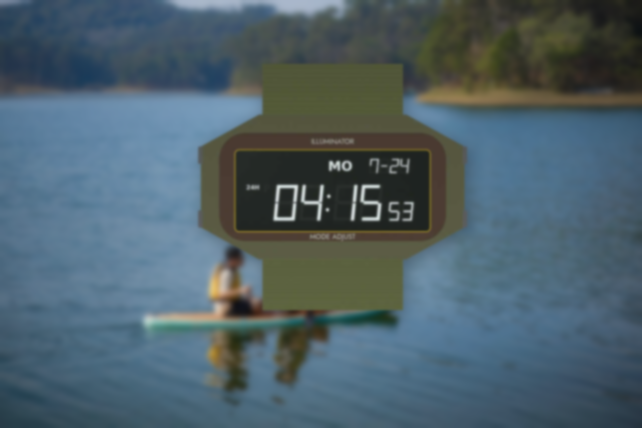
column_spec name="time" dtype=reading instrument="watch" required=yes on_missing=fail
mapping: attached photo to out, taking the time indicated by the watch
4:15:53
